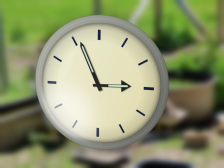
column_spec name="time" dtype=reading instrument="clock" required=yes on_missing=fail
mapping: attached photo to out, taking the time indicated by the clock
2:56
